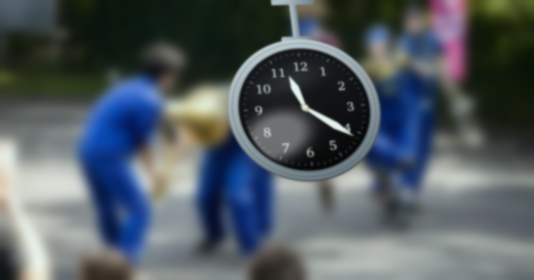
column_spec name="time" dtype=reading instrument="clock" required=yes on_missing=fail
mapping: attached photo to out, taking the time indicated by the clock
11:21
